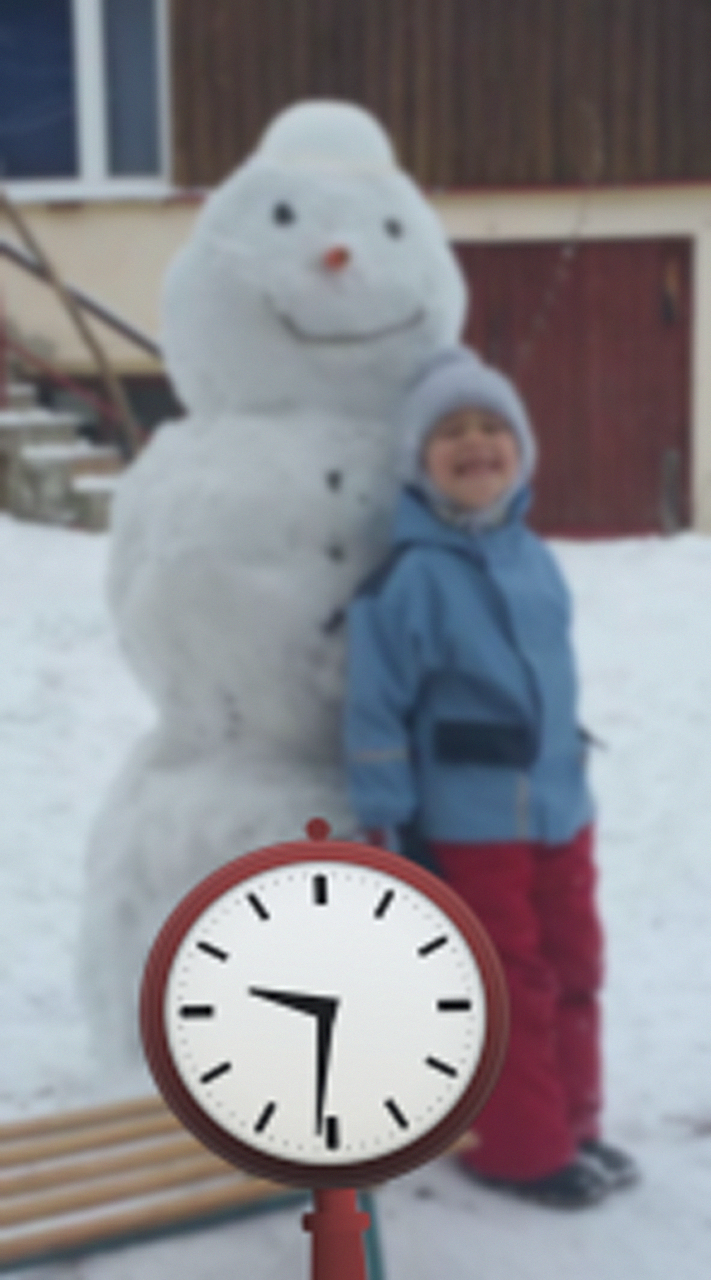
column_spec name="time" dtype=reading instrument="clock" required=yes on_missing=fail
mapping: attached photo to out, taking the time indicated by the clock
9:31
